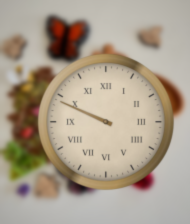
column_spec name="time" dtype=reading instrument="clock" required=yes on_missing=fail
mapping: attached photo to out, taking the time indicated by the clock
9:49
